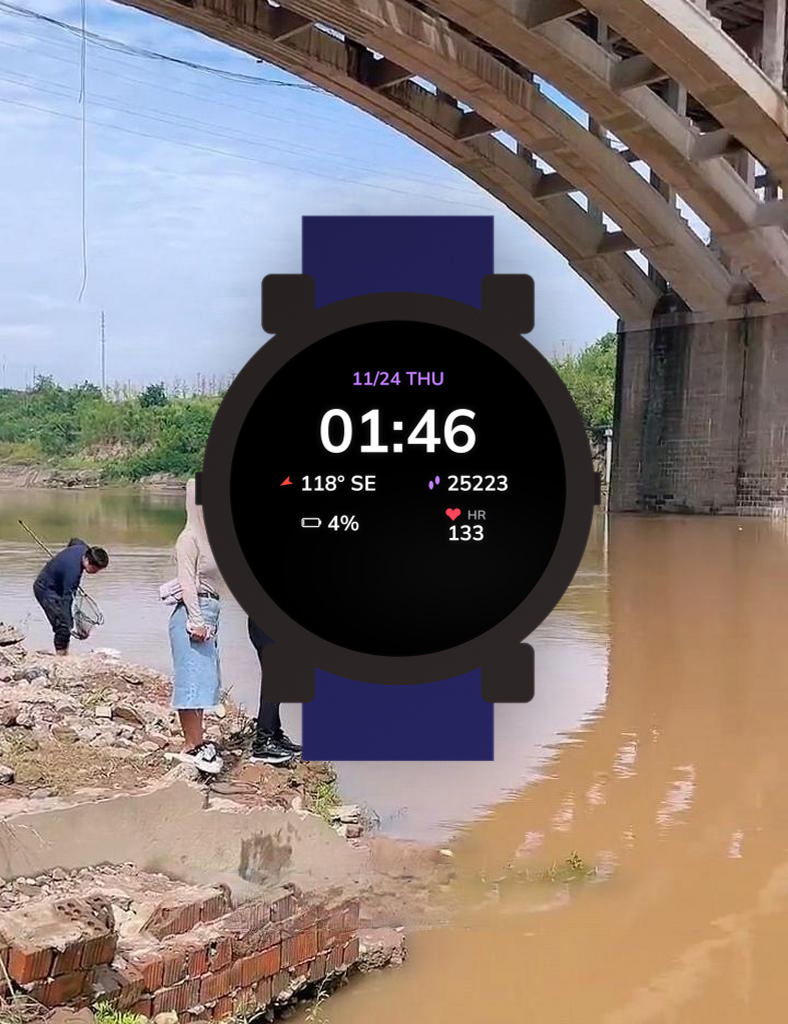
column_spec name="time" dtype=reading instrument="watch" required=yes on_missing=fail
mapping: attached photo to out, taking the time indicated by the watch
1:46
